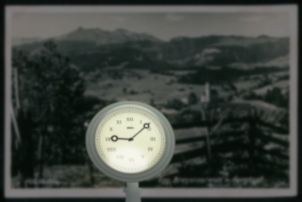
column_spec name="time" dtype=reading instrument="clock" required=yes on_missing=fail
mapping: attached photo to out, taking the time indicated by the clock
9:08
